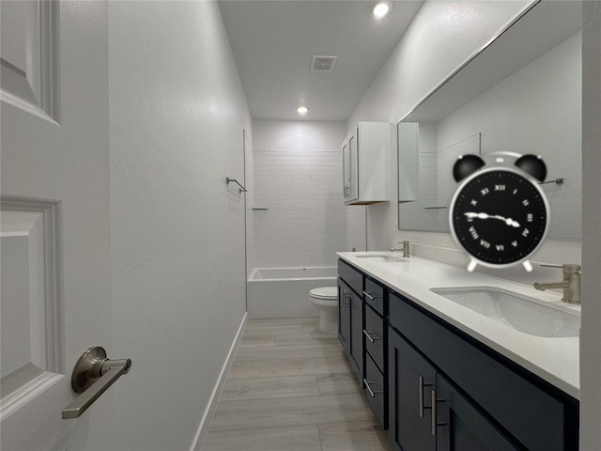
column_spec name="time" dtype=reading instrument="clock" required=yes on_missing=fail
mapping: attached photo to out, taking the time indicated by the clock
3:46
